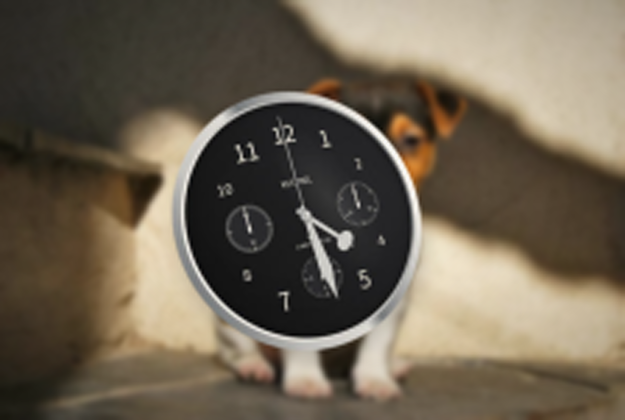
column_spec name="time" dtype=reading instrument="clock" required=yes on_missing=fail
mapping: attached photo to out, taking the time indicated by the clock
4:29
